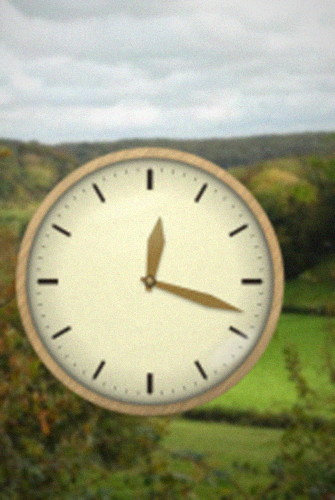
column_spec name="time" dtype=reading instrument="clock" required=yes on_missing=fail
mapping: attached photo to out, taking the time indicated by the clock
12:18
